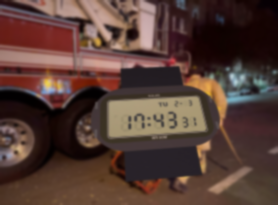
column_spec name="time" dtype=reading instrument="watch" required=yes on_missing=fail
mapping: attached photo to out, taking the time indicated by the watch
17:43:31
